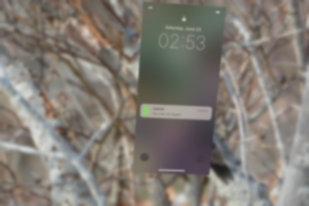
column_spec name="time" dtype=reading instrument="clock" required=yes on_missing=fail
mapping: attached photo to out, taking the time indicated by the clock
2:53
